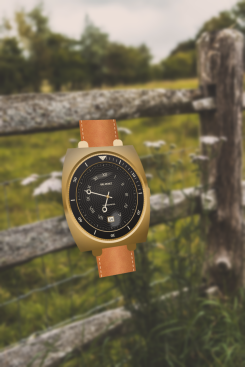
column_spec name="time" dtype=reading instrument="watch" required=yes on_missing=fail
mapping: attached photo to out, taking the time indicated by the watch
6:48
